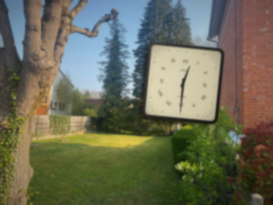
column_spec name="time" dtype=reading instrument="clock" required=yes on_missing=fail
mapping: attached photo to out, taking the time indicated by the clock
12:30
